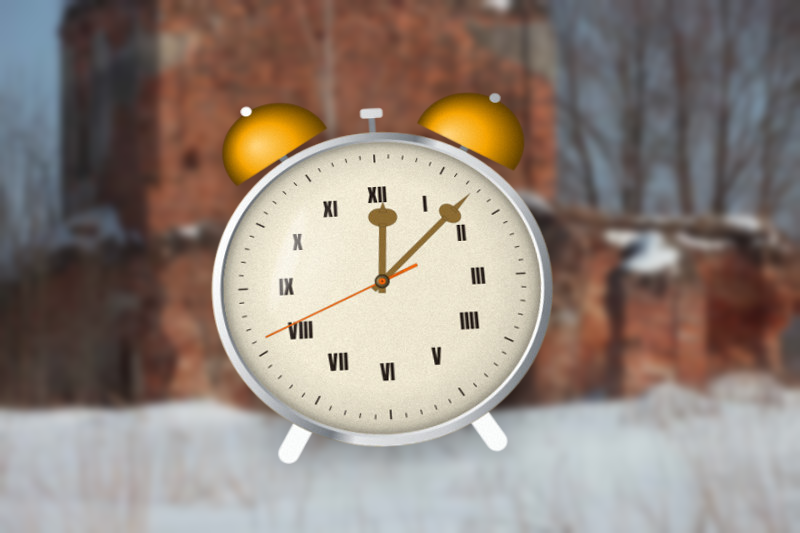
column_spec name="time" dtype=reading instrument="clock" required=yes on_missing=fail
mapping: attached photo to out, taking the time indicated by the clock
12:07:41
